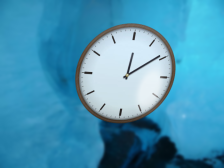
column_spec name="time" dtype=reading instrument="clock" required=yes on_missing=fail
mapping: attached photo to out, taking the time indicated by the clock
12:09
